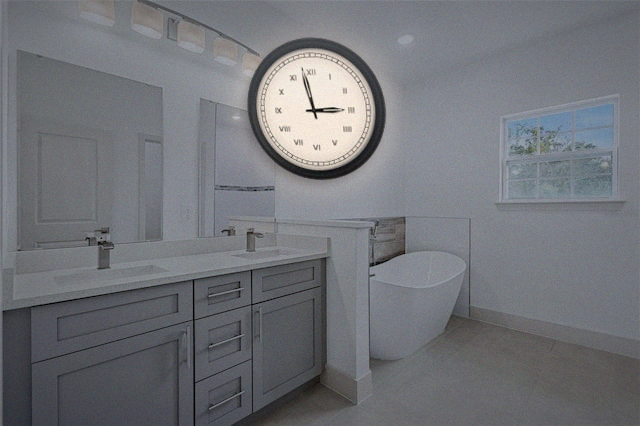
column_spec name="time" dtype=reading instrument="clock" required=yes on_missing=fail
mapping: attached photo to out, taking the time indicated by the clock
2:58
